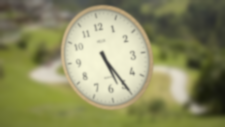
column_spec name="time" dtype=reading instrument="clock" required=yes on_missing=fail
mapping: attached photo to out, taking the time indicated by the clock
5:25
